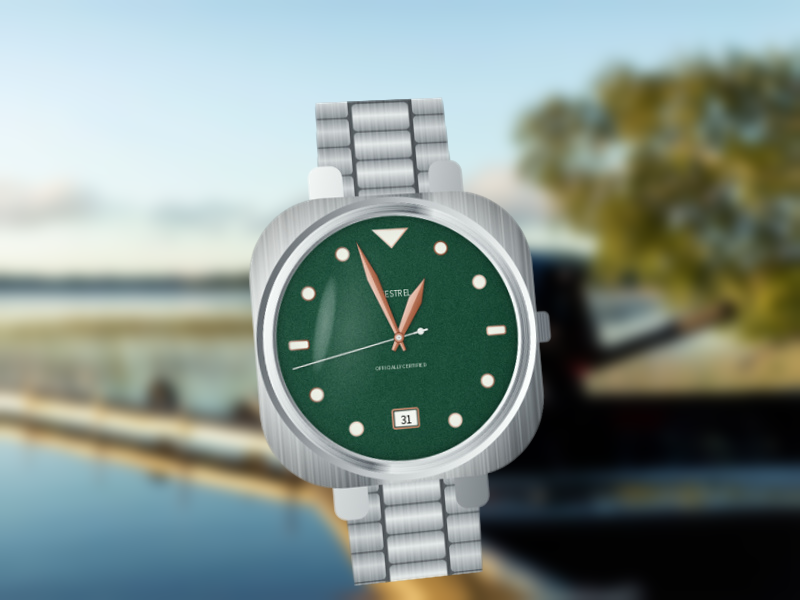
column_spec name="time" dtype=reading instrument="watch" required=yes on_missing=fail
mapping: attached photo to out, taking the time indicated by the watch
12:56:43
